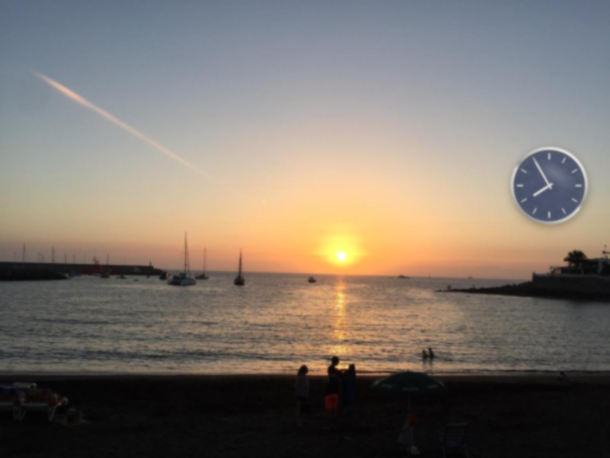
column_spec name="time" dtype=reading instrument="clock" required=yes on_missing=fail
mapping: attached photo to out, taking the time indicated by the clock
7:55
